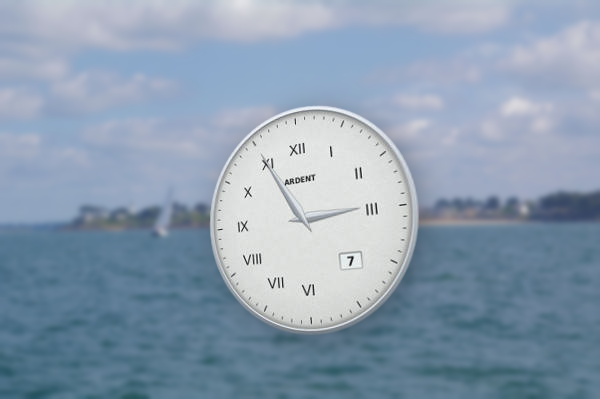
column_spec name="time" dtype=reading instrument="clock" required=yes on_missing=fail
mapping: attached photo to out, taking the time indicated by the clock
2:55
